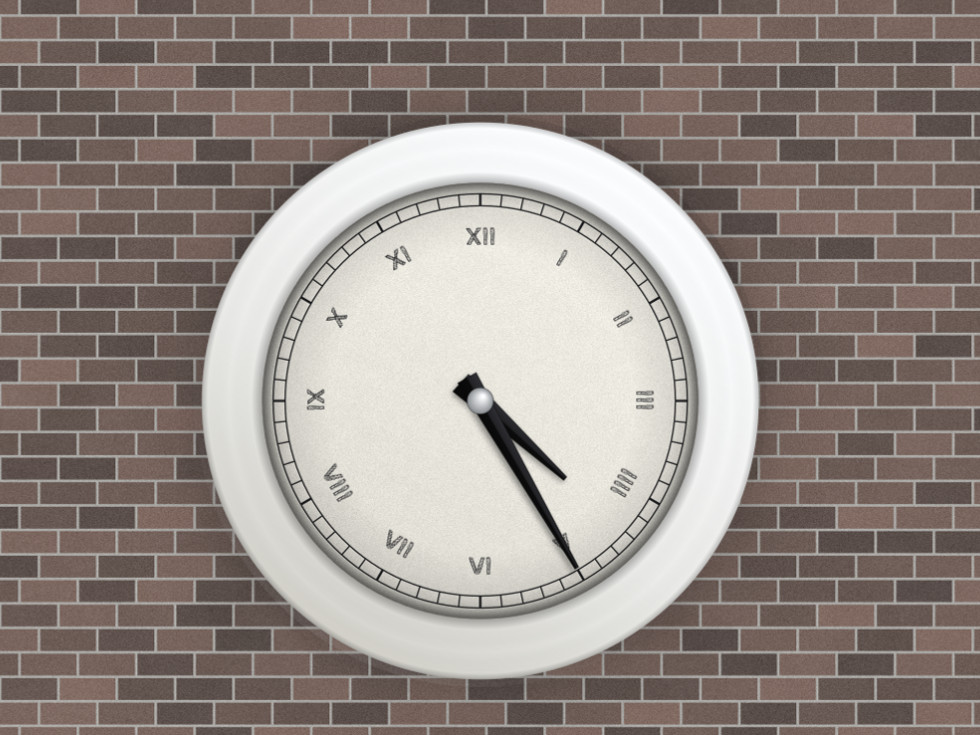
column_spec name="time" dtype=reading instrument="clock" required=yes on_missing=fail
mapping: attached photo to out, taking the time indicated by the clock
4:25
